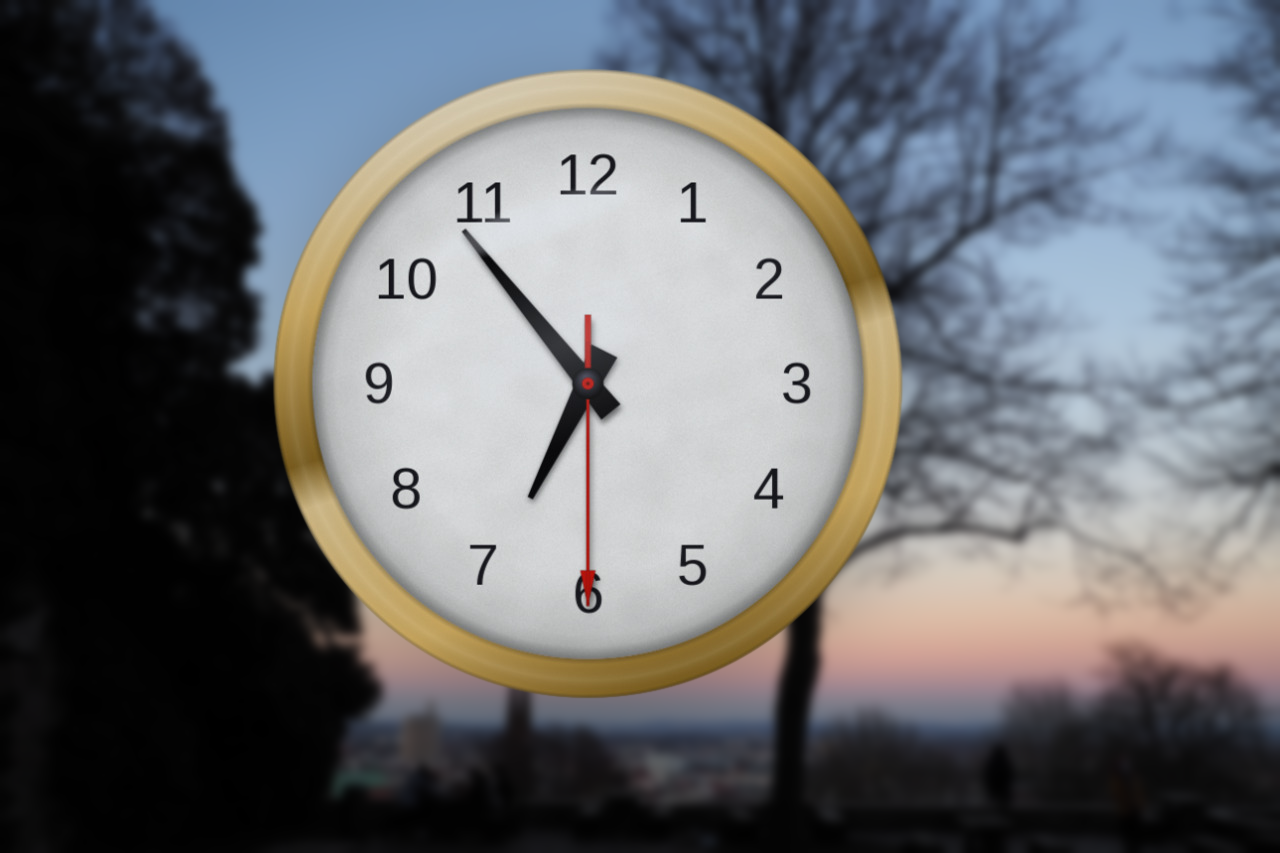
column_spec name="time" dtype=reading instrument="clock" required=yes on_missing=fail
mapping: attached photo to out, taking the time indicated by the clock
6:53:30
